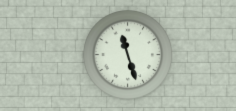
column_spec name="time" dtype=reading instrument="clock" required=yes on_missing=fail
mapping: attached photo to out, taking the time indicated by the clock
11:27
